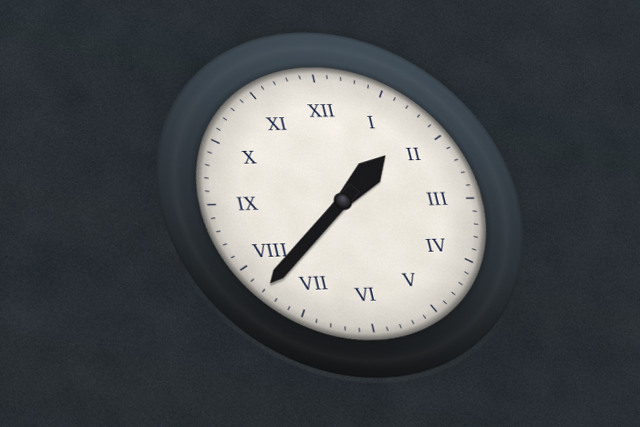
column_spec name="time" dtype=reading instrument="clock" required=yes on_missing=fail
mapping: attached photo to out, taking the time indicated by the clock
1:38
